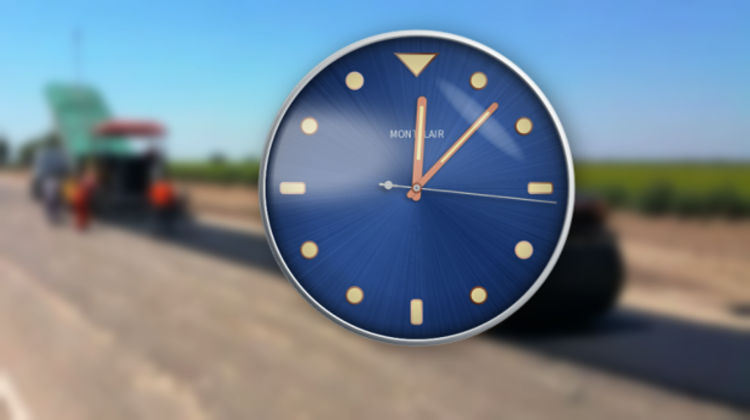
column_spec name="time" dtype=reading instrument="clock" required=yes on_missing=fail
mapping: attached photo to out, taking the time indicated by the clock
12:07:16
